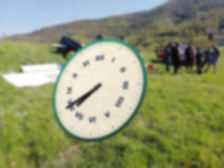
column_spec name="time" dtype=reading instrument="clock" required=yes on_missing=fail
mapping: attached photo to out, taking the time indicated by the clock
7:40
